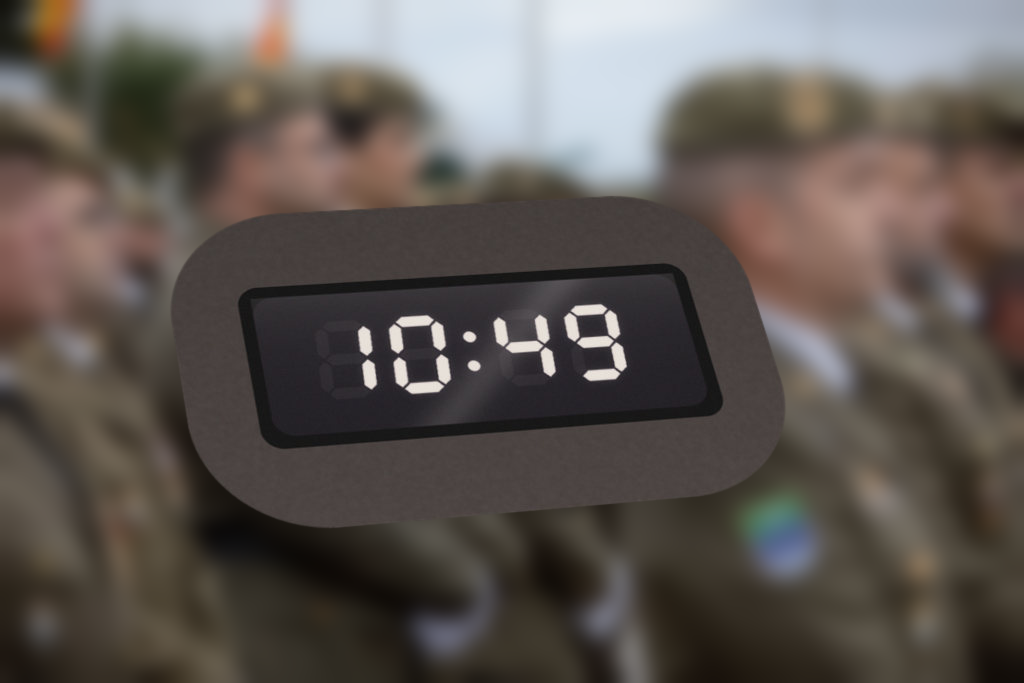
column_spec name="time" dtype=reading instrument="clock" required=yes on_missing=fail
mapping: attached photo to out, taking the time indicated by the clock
10:49
